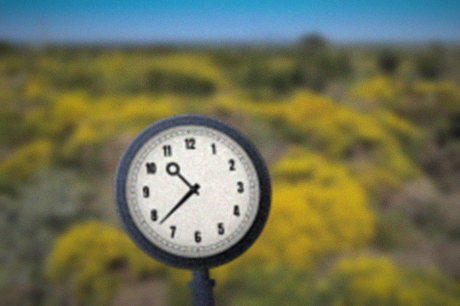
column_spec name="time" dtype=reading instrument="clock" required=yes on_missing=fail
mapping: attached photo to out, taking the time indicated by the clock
10:38
